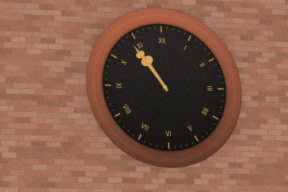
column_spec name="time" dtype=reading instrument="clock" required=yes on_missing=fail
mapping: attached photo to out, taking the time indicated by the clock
10:54
